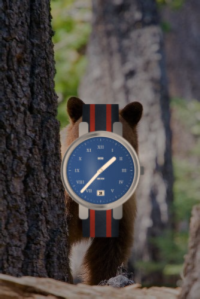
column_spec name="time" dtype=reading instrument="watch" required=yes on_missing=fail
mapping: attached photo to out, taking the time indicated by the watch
1:37
